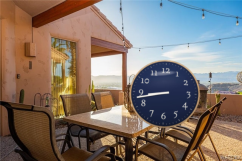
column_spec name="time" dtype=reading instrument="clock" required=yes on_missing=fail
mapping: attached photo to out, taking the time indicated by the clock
8:43
